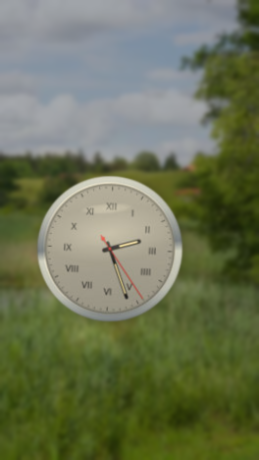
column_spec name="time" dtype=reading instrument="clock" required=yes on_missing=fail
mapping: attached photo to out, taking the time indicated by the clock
2:26:24
